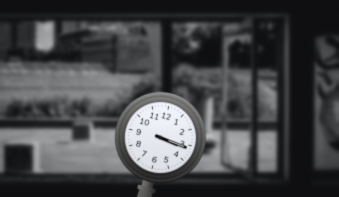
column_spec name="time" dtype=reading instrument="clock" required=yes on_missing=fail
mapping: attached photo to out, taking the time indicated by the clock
3:16
